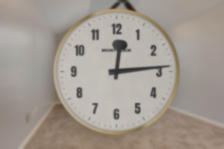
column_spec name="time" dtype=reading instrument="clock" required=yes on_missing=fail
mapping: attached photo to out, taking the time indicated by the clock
12:14
